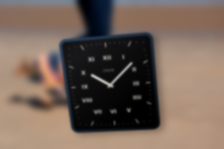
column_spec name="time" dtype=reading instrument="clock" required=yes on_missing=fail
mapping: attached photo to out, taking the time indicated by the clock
10:08
